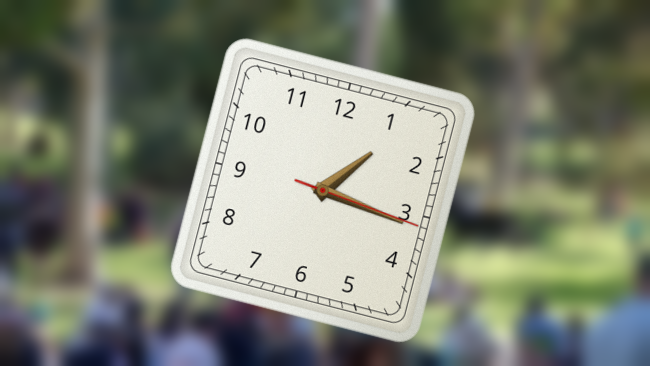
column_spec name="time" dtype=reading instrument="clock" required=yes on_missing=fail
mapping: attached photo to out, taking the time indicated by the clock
1:16:16
